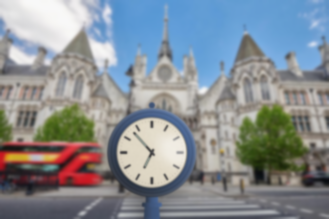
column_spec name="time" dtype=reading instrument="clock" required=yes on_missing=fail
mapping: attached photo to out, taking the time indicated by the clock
6:53
